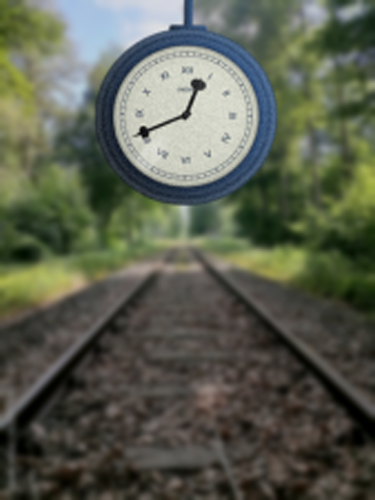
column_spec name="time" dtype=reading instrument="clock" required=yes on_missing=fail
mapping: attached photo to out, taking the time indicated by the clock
12:41
